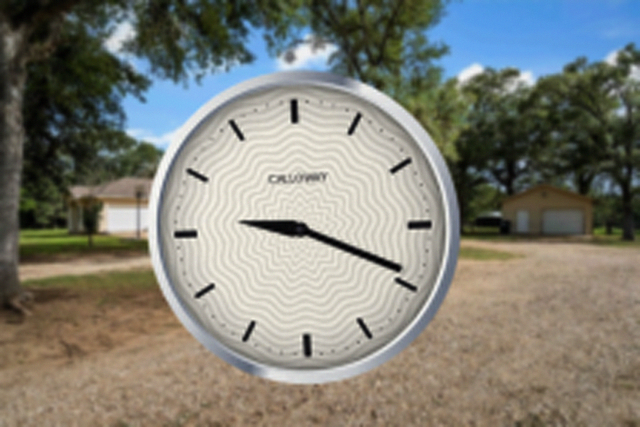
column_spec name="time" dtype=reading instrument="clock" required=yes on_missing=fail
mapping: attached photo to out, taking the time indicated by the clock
9:19
